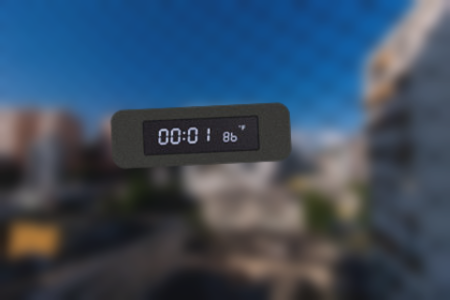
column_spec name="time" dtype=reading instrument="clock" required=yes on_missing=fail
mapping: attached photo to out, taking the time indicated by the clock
0:01
